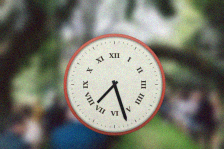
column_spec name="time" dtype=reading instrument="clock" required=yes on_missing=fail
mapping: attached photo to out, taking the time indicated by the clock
7:27
